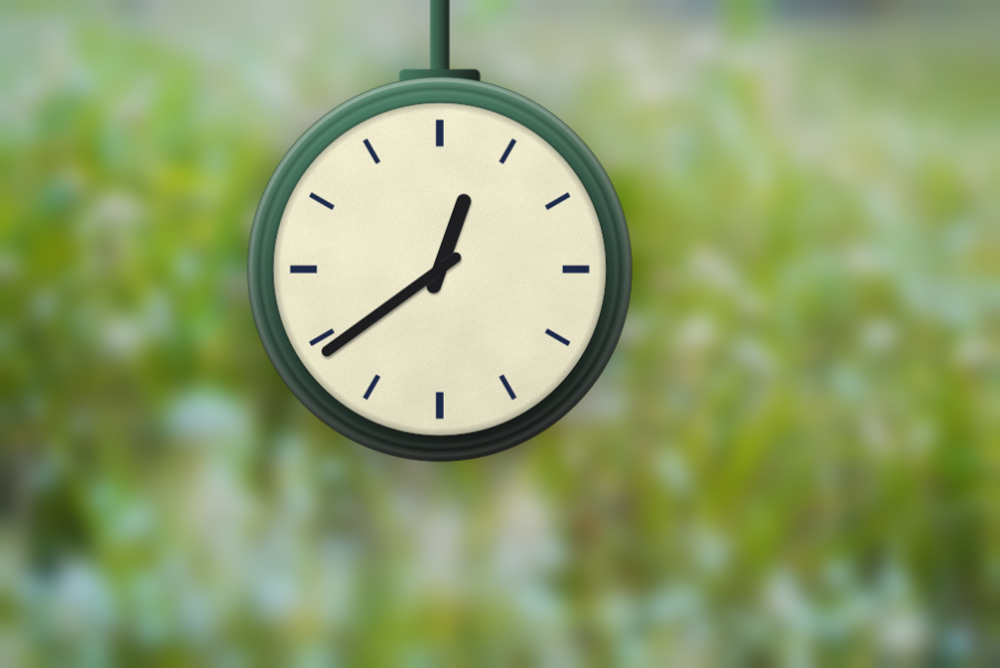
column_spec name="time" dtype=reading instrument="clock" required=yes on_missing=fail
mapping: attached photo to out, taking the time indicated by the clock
12:39
